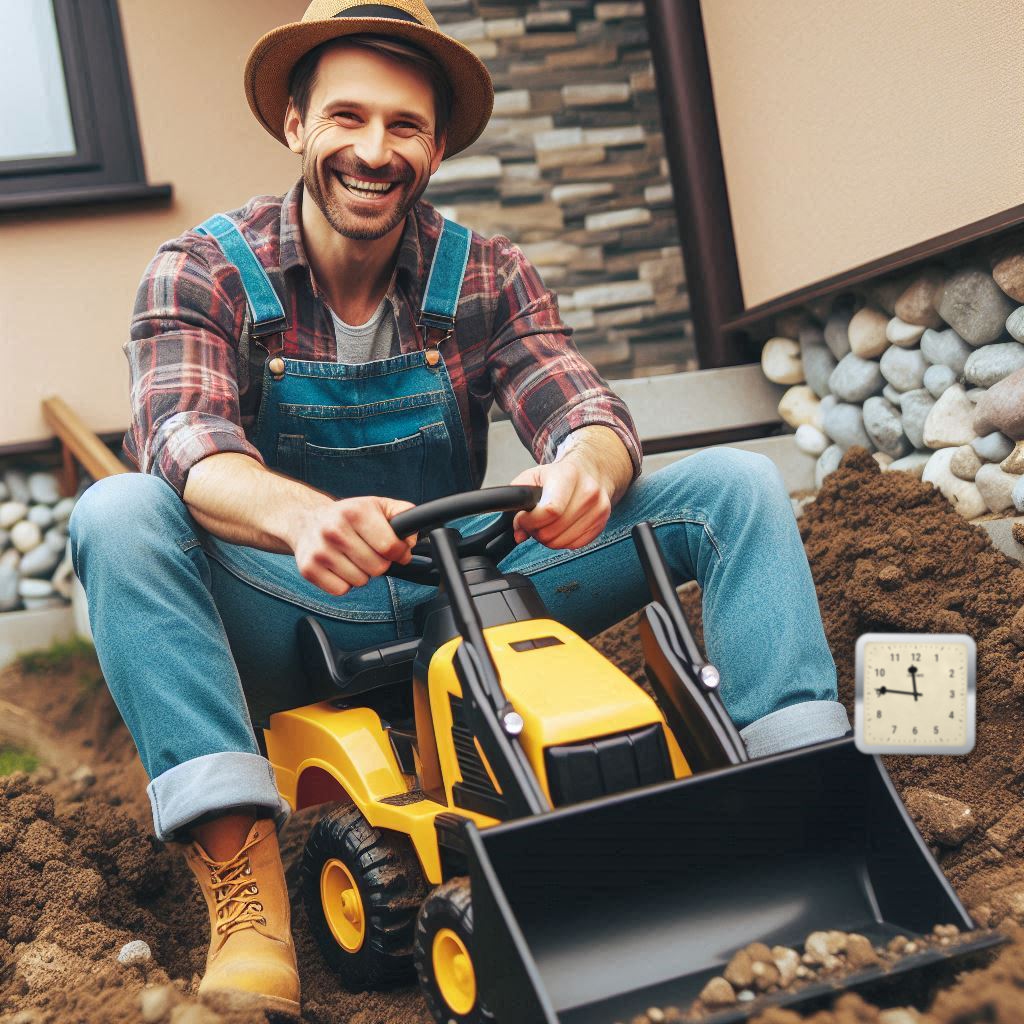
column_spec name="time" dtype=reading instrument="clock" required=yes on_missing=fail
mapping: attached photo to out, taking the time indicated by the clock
11:46
